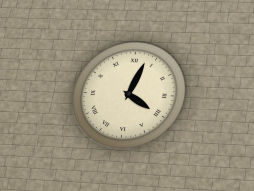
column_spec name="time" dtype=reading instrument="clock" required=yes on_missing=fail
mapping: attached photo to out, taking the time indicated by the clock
4:03
